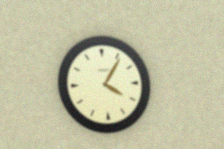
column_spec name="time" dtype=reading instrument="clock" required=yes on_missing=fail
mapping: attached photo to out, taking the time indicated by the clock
4:06
